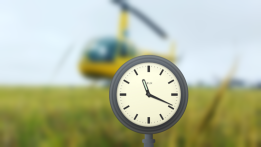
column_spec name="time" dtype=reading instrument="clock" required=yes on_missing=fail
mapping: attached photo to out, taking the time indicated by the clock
11:19
